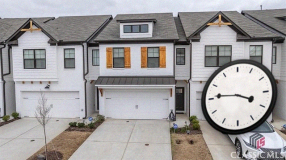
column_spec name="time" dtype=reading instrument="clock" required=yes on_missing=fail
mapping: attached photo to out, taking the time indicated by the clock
3:46
